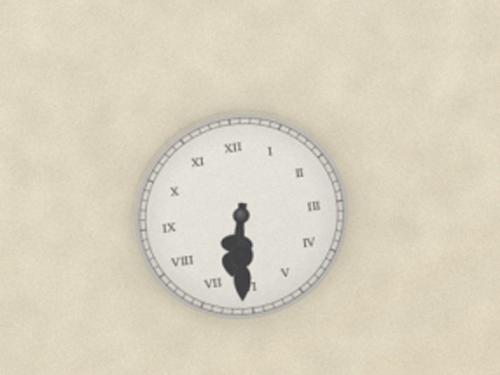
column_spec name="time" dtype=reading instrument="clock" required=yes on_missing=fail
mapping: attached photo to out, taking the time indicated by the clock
6:31
